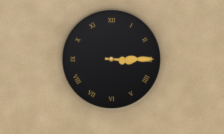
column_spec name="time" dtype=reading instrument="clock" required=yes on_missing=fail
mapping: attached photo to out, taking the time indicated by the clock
3:15
